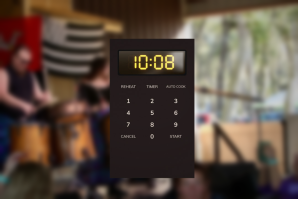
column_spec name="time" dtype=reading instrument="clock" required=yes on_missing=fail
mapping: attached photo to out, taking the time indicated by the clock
10:08
